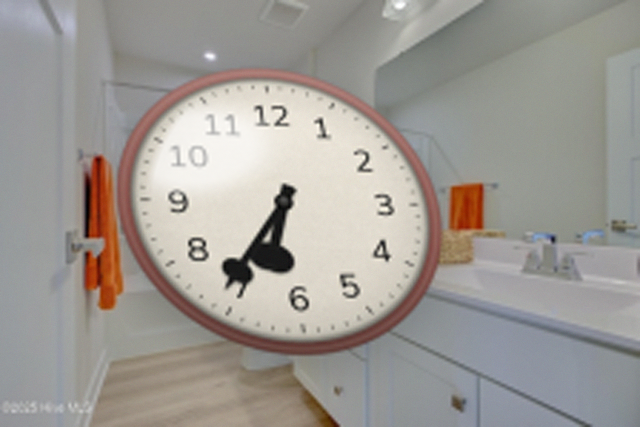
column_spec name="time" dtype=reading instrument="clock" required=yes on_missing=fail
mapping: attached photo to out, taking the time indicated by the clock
6:36
